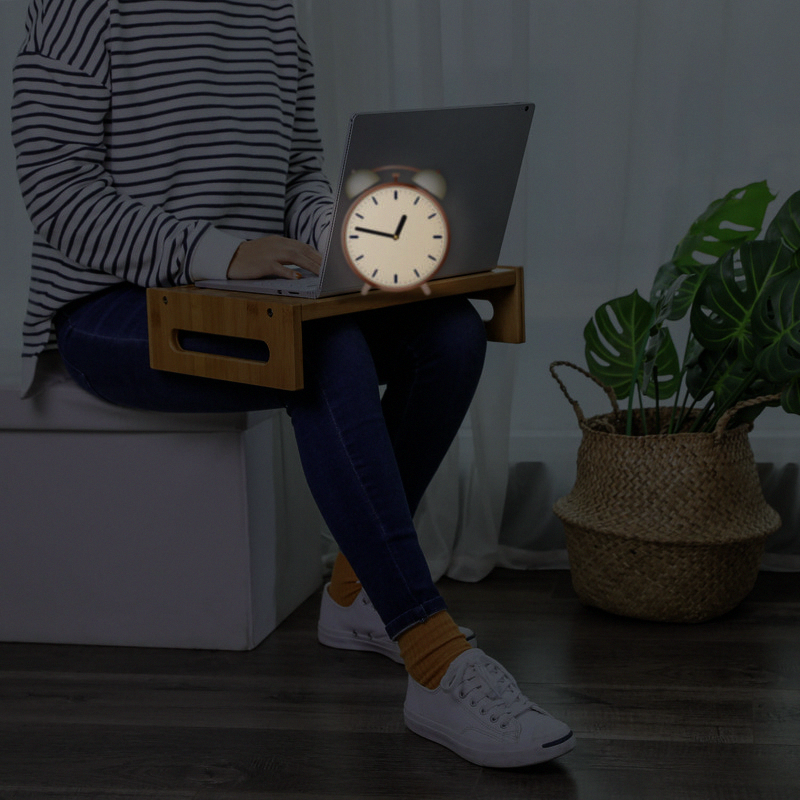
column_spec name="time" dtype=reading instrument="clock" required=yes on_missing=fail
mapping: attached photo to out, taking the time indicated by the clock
12:47
